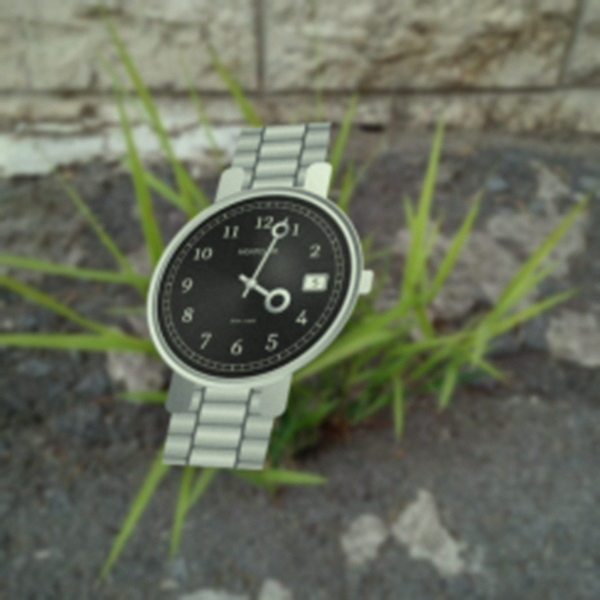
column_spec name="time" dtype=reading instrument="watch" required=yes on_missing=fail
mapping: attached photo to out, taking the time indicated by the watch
4:03
